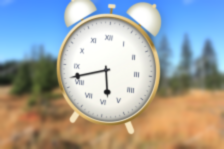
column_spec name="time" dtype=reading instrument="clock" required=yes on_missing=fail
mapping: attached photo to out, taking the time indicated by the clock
5:42
